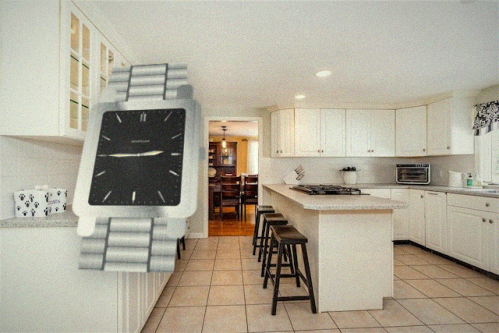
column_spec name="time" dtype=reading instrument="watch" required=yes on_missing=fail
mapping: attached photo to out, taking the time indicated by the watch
2:45
